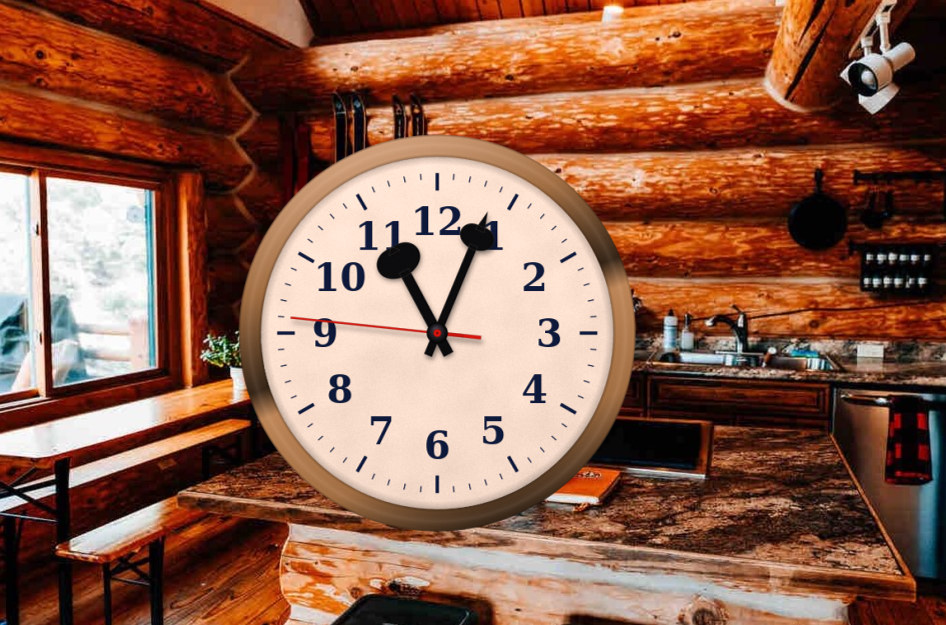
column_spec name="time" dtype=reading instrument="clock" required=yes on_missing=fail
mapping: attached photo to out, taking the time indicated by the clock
11:03:46
